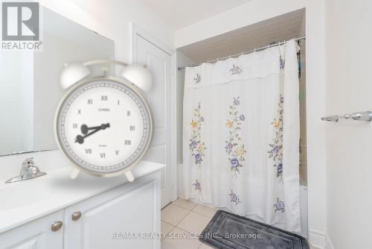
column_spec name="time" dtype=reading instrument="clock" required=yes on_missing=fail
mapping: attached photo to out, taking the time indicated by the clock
8:40
